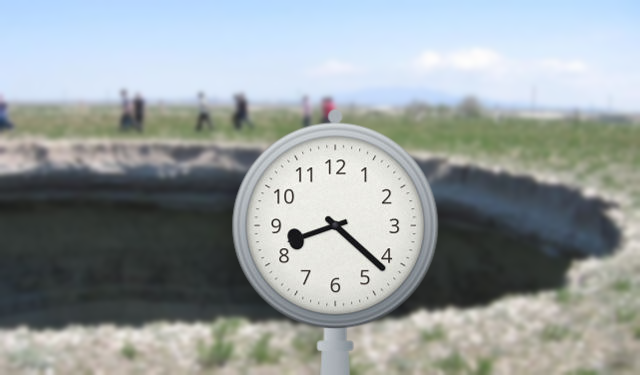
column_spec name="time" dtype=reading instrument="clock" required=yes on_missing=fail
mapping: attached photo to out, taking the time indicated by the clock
8:22
